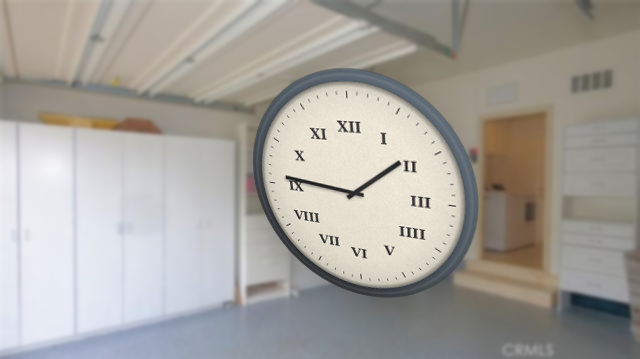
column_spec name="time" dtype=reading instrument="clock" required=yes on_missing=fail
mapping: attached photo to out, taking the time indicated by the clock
1:46
